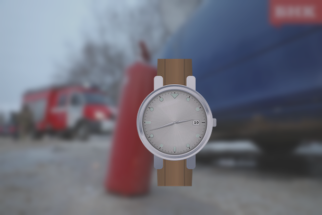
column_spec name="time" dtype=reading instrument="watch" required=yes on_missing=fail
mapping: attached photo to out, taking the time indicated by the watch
2:42
